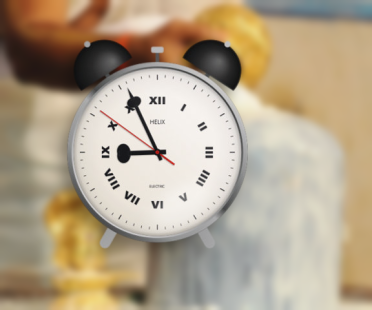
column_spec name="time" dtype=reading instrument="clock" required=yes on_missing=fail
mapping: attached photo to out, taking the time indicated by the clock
8:55:51
